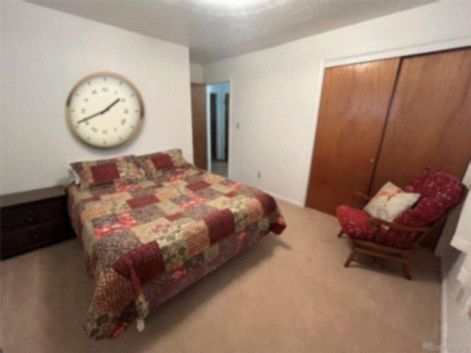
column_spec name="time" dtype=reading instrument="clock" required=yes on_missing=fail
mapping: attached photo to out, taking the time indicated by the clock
1:41
